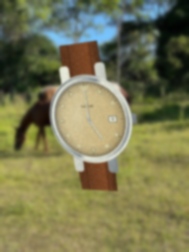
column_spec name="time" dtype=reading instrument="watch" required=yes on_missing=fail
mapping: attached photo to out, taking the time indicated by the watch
5:00
